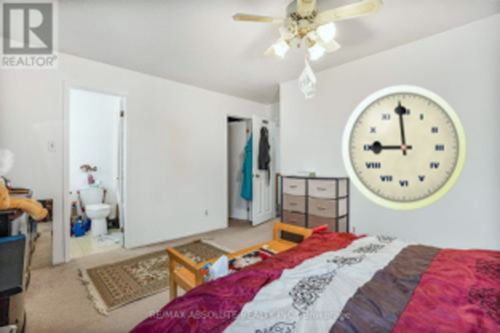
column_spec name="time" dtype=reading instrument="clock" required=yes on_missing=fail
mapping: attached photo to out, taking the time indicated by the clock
8:59
